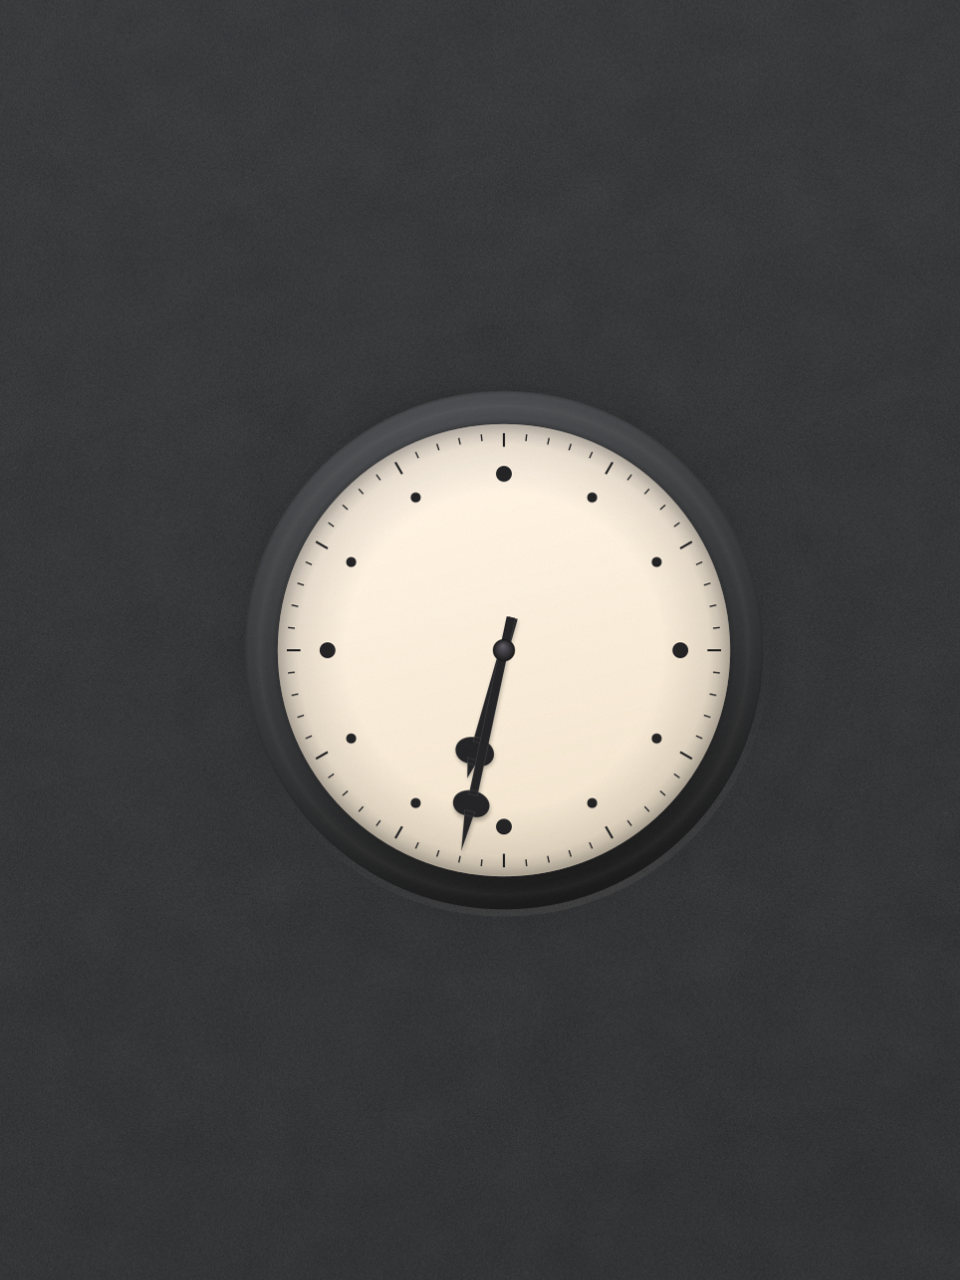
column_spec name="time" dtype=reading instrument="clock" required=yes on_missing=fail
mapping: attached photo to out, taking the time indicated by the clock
6:32
